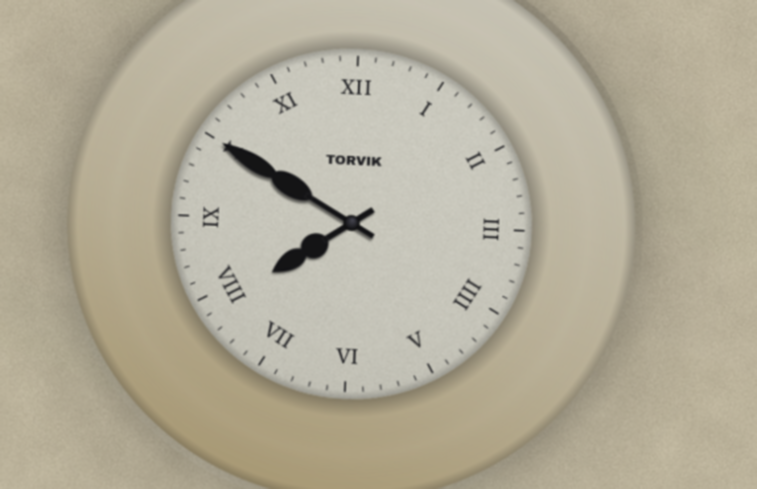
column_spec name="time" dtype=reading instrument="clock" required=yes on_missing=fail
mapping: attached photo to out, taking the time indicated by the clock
7:50
